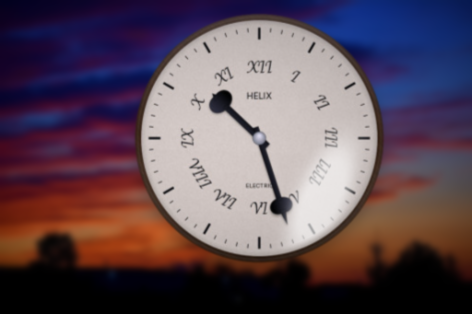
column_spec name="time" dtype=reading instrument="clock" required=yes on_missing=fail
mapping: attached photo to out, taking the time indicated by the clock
10:27
